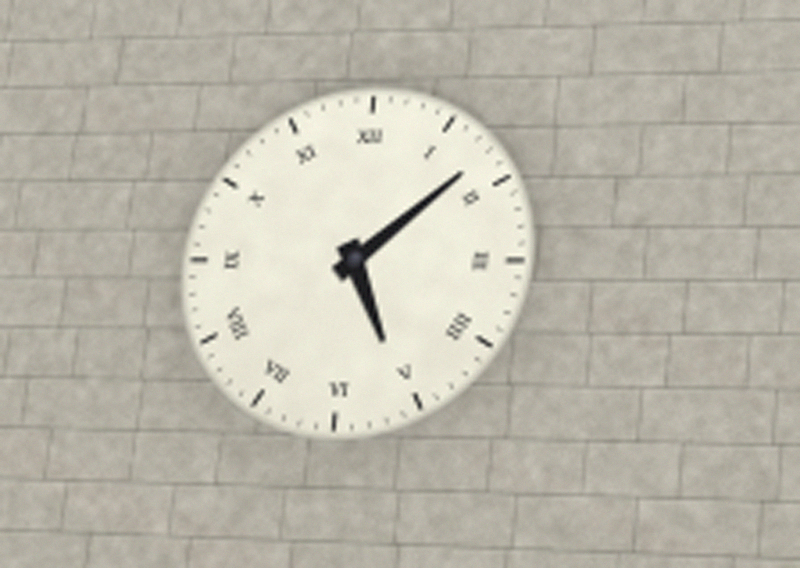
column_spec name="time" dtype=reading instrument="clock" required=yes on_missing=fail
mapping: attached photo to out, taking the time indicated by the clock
5:08
